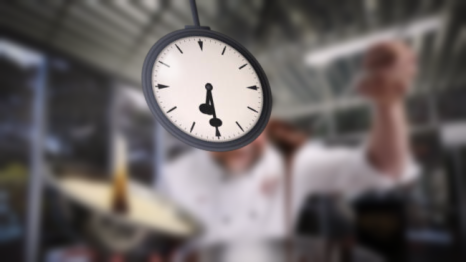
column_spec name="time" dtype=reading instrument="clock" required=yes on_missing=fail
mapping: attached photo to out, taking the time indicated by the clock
6:30
